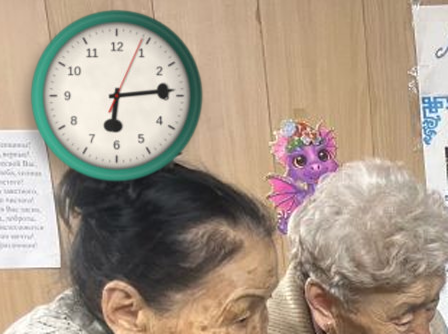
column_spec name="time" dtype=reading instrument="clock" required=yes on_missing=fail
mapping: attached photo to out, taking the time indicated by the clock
6:14:04
